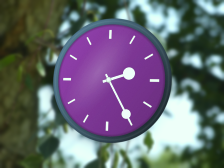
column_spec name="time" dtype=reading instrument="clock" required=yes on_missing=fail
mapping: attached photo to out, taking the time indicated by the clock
2:25
